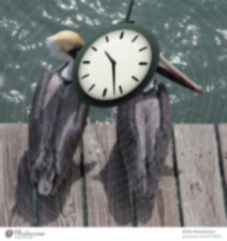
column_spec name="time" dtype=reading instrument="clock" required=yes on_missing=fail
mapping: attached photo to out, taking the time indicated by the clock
10:27
